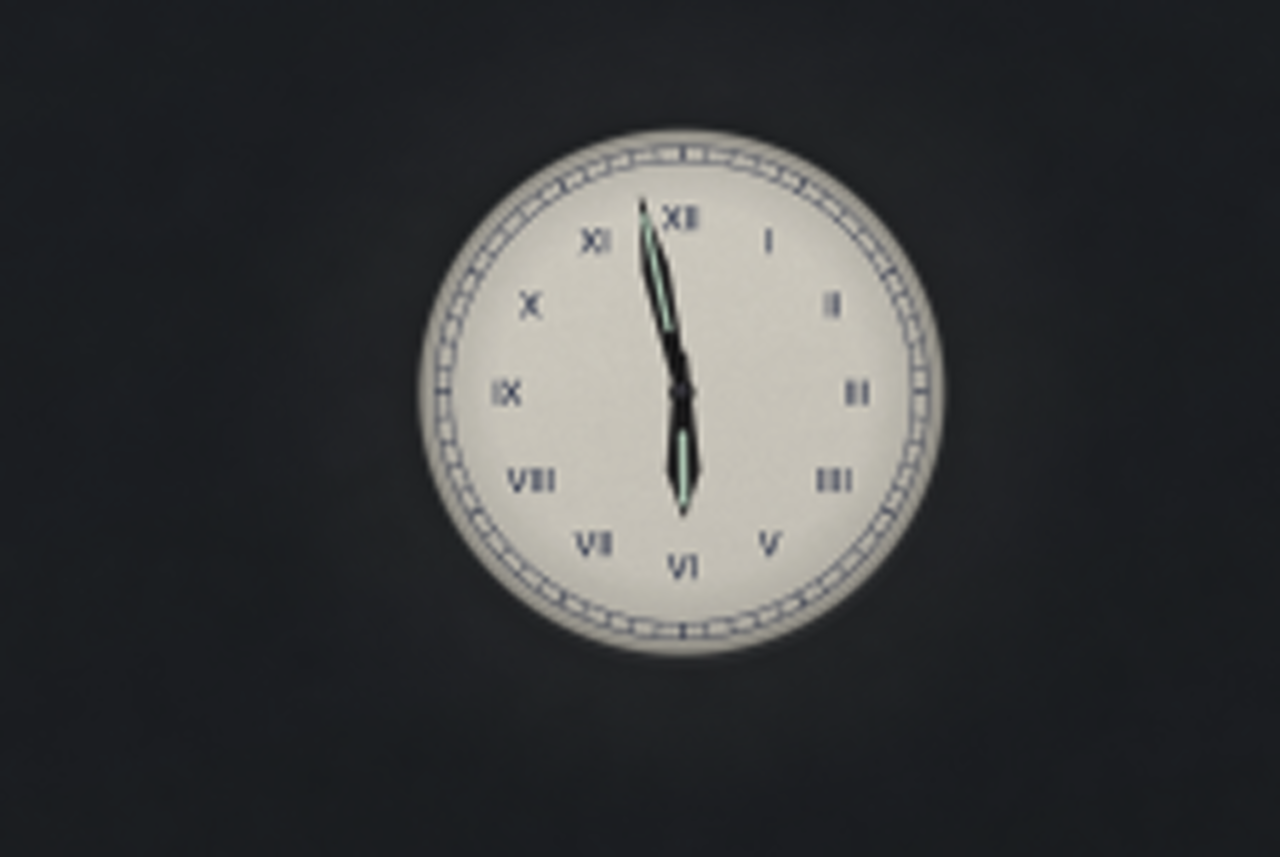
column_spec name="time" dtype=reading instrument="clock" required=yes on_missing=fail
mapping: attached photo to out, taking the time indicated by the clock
5:58
